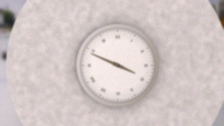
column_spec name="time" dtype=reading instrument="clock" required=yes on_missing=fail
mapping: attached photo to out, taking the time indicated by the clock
3:49
